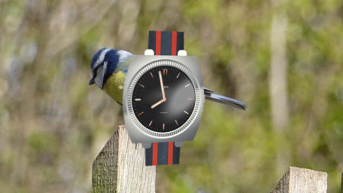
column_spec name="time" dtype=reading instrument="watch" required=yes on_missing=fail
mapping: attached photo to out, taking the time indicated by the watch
7:58
